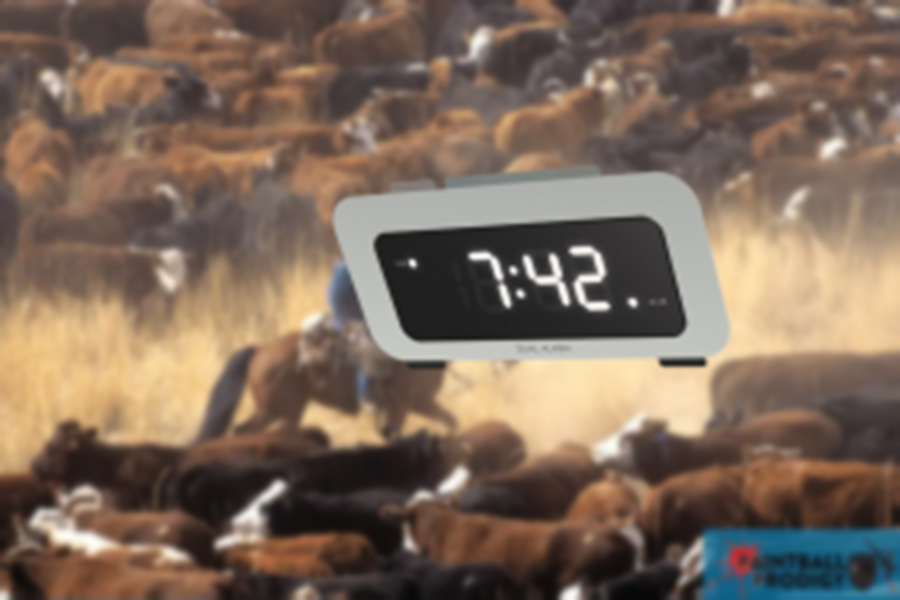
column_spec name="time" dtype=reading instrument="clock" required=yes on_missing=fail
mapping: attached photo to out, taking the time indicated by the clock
7:42
